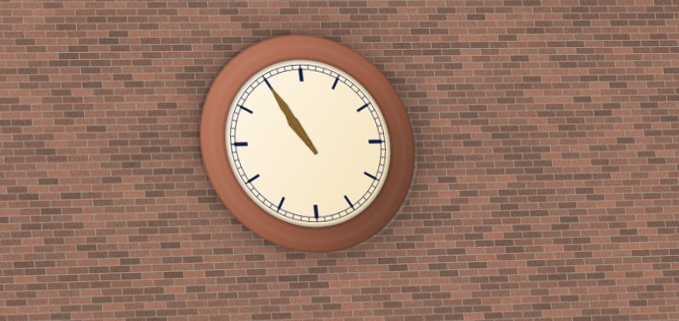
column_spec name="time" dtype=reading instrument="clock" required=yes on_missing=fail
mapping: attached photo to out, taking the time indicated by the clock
10:55
